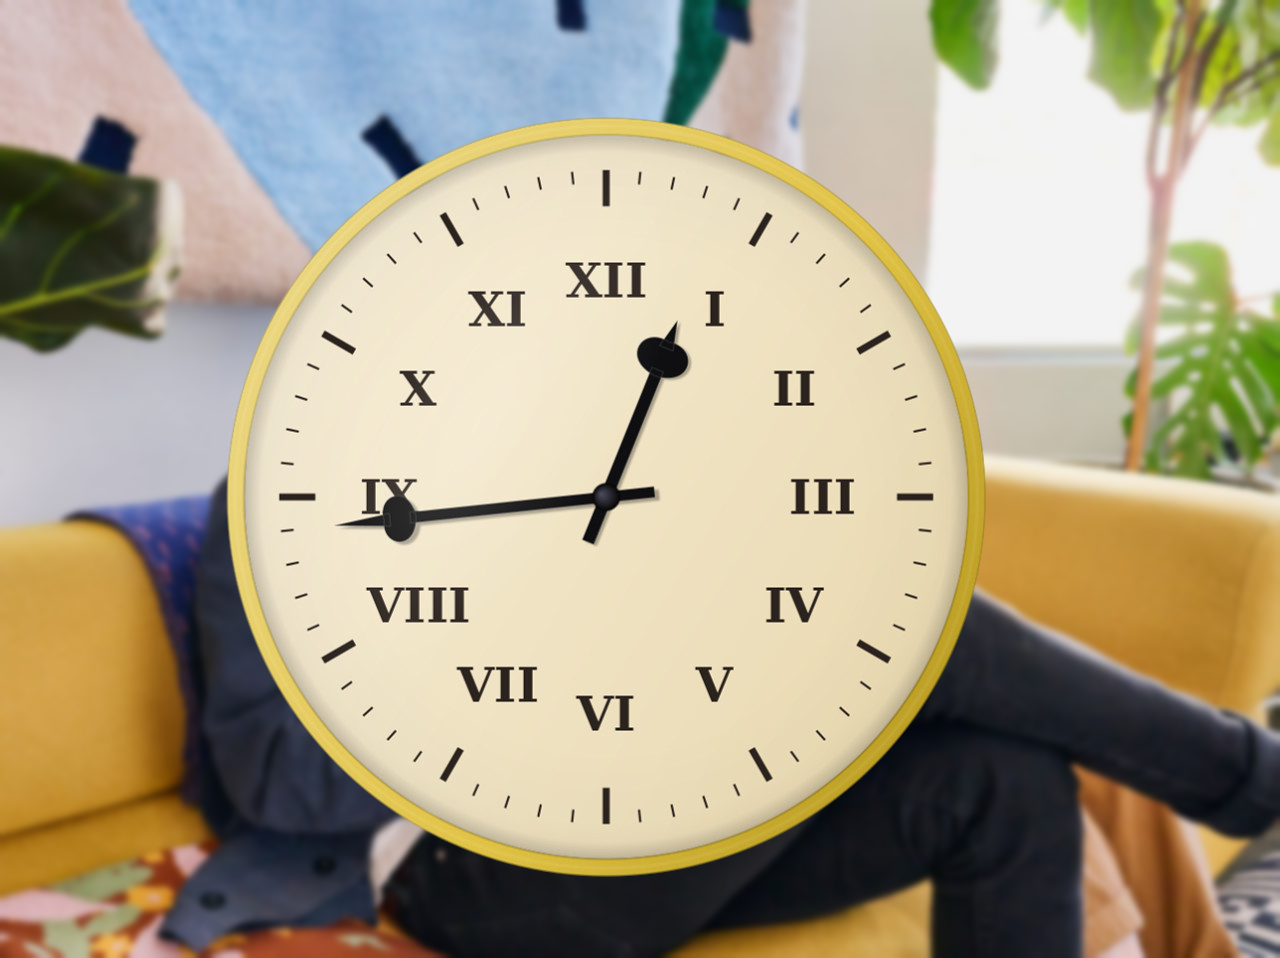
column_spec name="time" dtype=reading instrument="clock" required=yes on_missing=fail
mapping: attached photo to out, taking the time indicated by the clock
12:44
